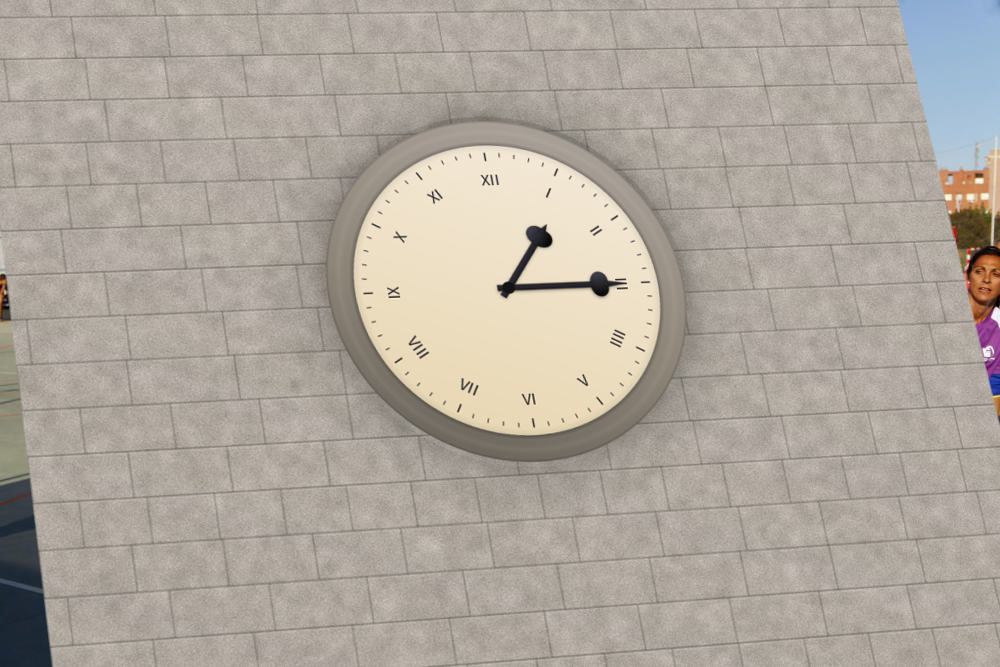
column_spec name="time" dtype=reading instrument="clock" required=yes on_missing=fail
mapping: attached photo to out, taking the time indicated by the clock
1:15
